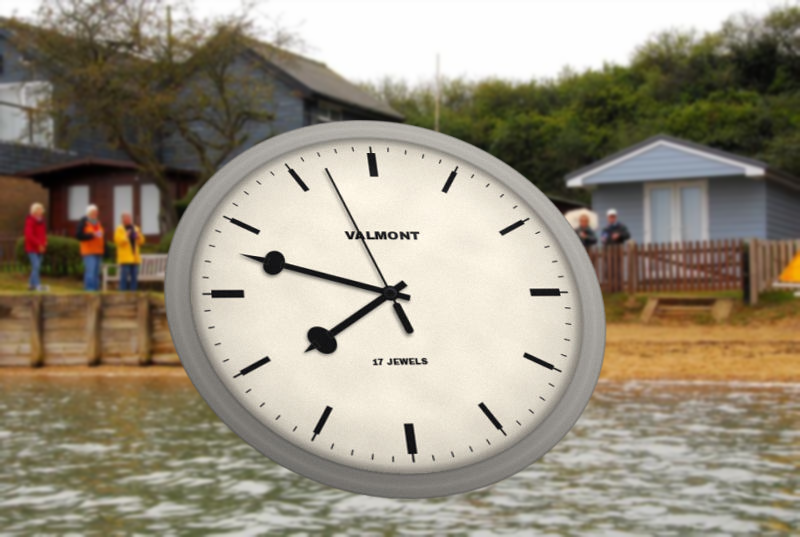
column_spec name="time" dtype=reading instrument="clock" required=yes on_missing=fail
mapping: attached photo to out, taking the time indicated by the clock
7:47:57
